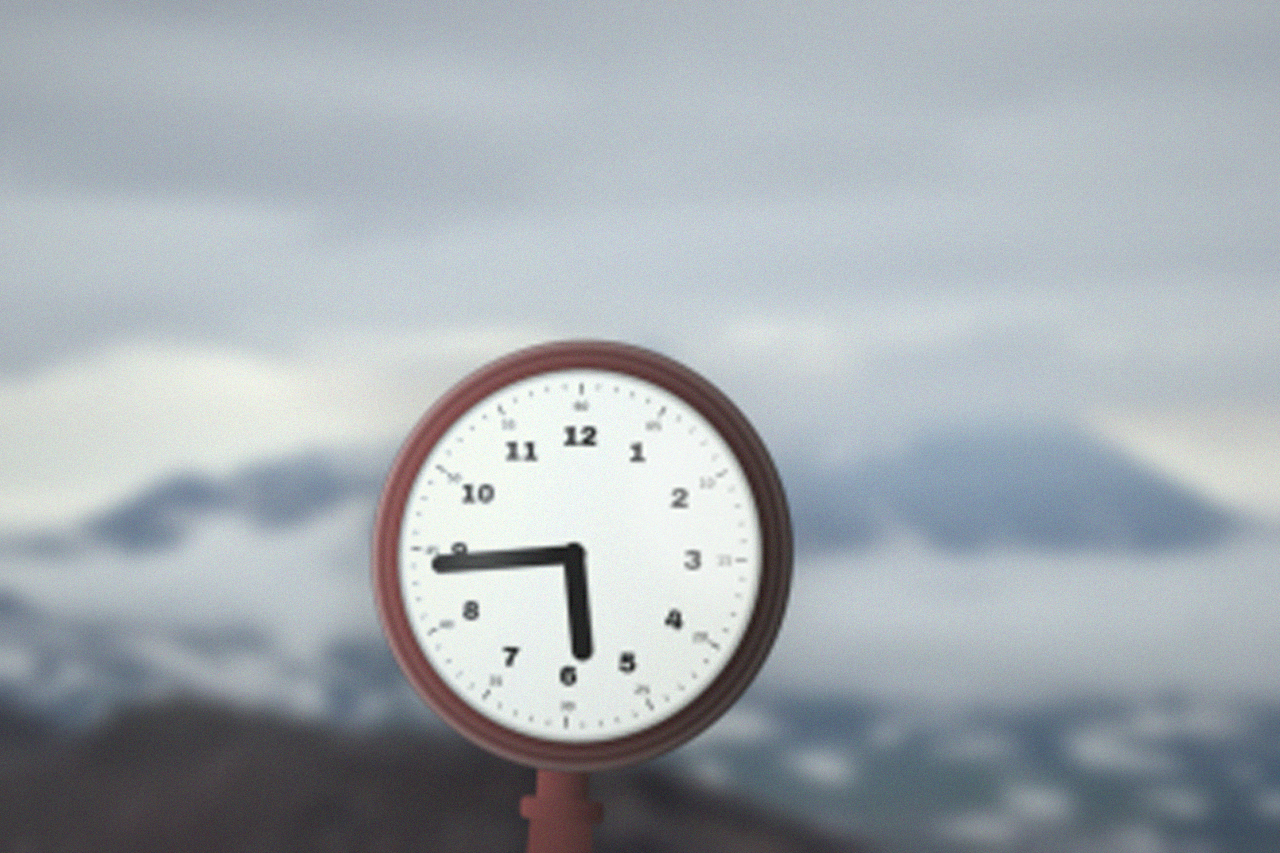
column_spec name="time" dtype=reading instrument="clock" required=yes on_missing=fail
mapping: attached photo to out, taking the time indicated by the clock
5:44
